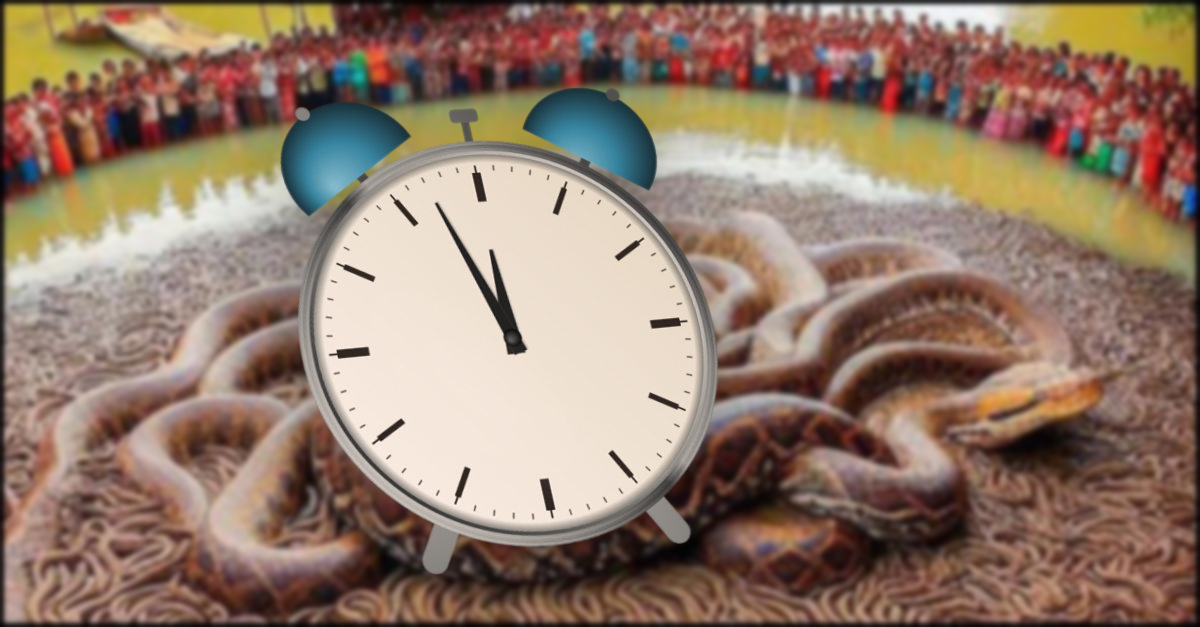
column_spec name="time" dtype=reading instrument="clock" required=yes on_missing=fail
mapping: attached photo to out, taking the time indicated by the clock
11:57
